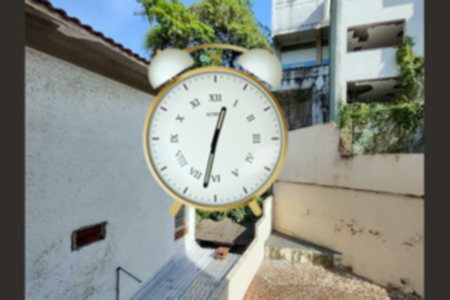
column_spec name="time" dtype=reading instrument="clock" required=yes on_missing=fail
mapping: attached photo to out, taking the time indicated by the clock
12:32
